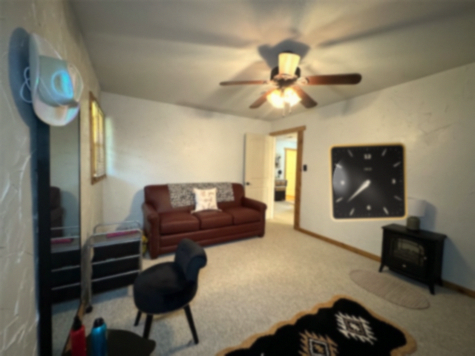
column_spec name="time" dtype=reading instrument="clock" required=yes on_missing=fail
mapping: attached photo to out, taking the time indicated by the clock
7:38
